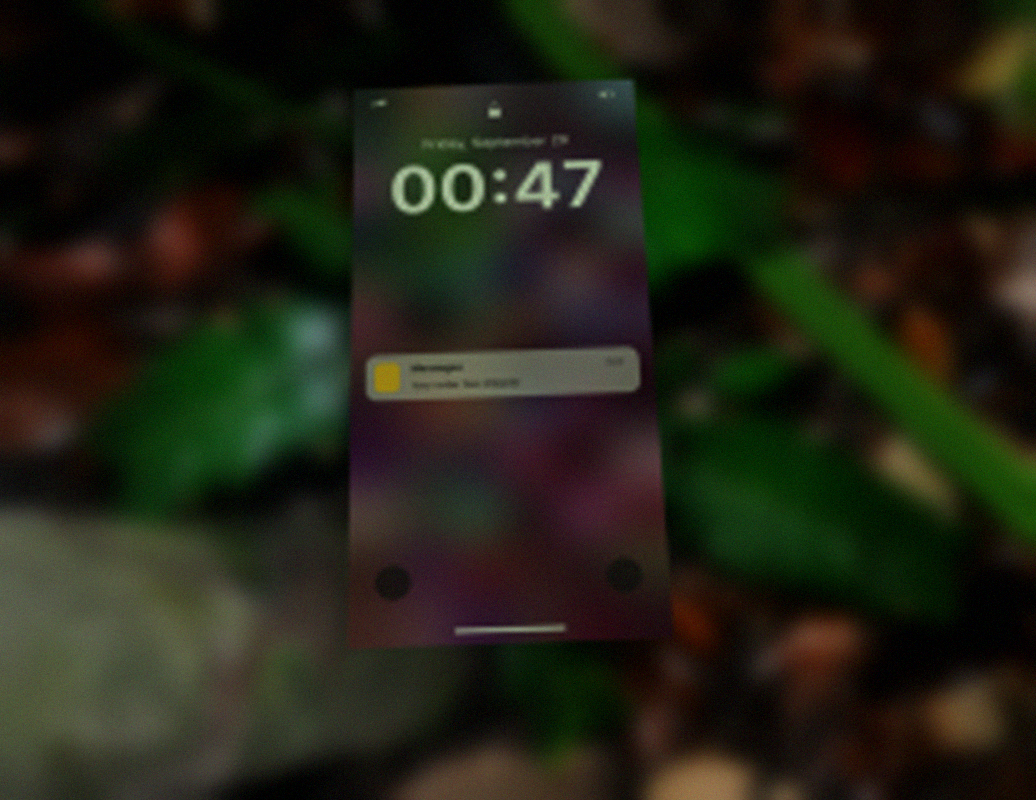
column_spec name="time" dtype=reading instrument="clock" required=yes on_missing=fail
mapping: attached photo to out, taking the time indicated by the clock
0:47
